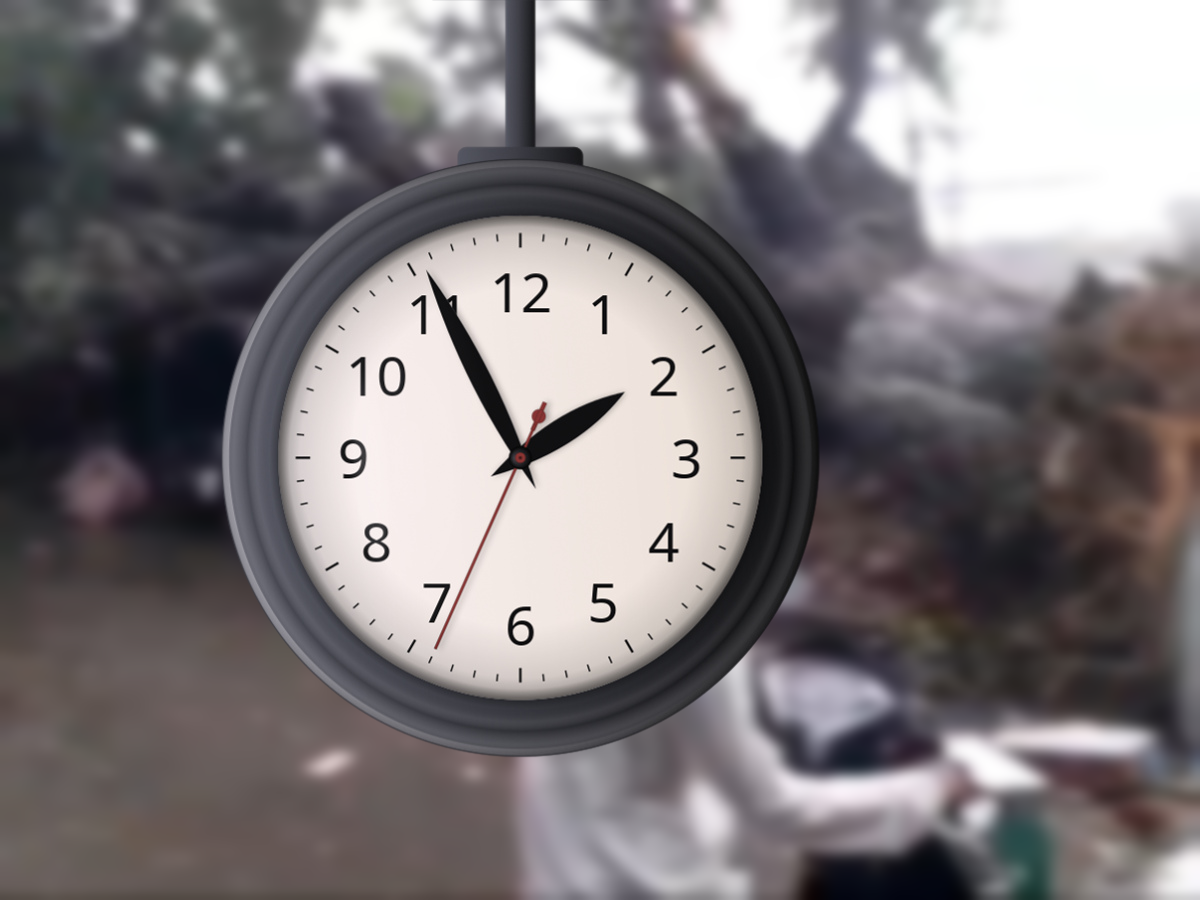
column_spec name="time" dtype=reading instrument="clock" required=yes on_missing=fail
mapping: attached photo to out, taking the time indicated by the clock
1:55:34
